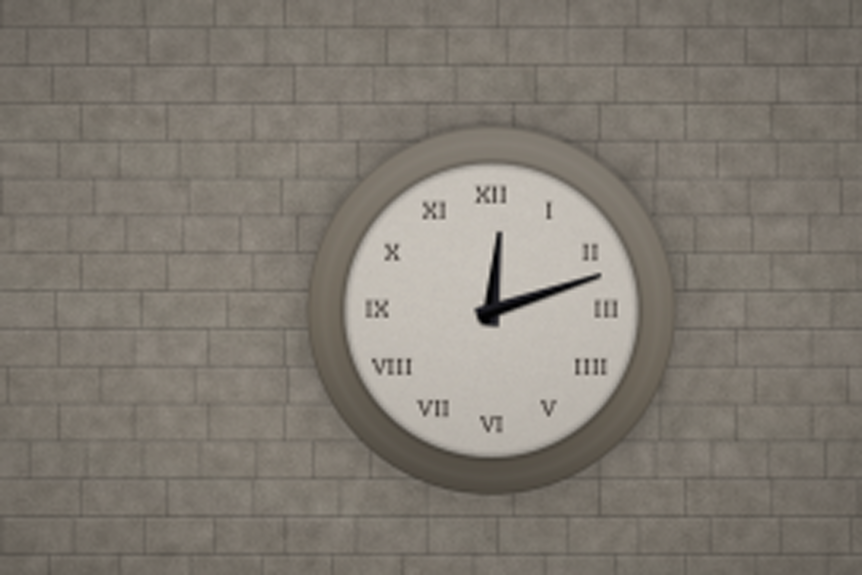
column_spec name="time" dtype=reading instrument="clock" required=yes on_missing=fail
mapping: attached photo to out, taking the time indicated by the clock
12:12
